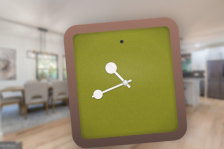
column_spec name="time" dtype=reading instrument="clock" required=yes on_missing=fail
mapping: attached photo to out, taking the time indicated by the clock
10:42
